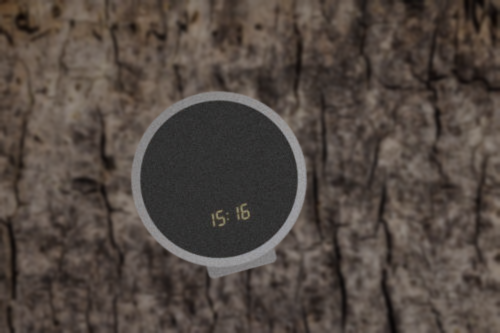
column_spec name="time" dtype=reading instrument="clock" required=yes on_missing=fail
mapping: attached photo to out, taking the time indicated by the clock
15:16
